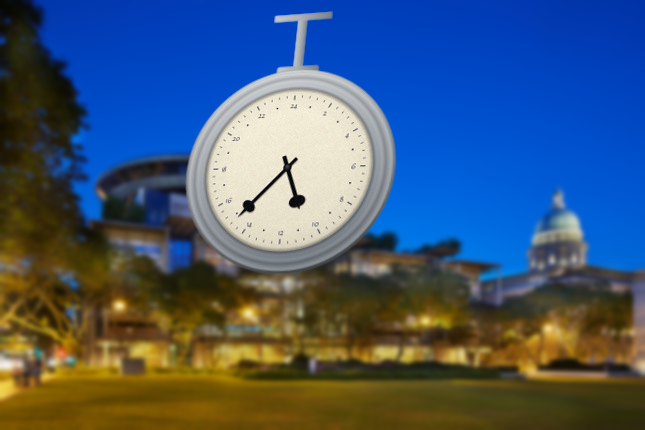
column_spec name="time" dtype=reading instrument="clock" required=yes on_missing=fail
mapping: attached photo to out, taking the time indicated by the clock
10:37
